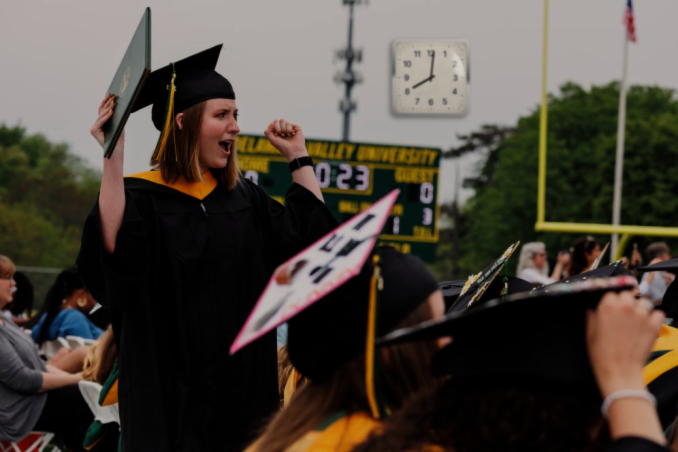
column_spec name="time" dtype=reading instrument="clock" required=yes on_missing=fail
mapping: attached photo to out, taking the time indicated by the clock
8:01
